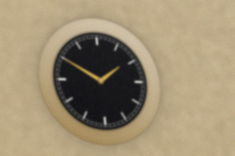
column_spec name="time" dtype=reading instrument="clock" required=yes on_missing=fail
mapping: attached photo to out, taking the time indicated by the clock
1:50
